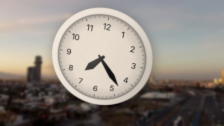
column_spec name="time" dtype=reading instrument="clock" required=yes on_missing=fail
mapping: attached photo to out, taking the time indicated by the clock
7:23
